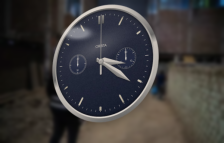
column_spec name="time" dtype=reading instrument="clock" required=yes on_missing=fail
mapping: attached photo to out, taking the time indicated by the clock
3:21
